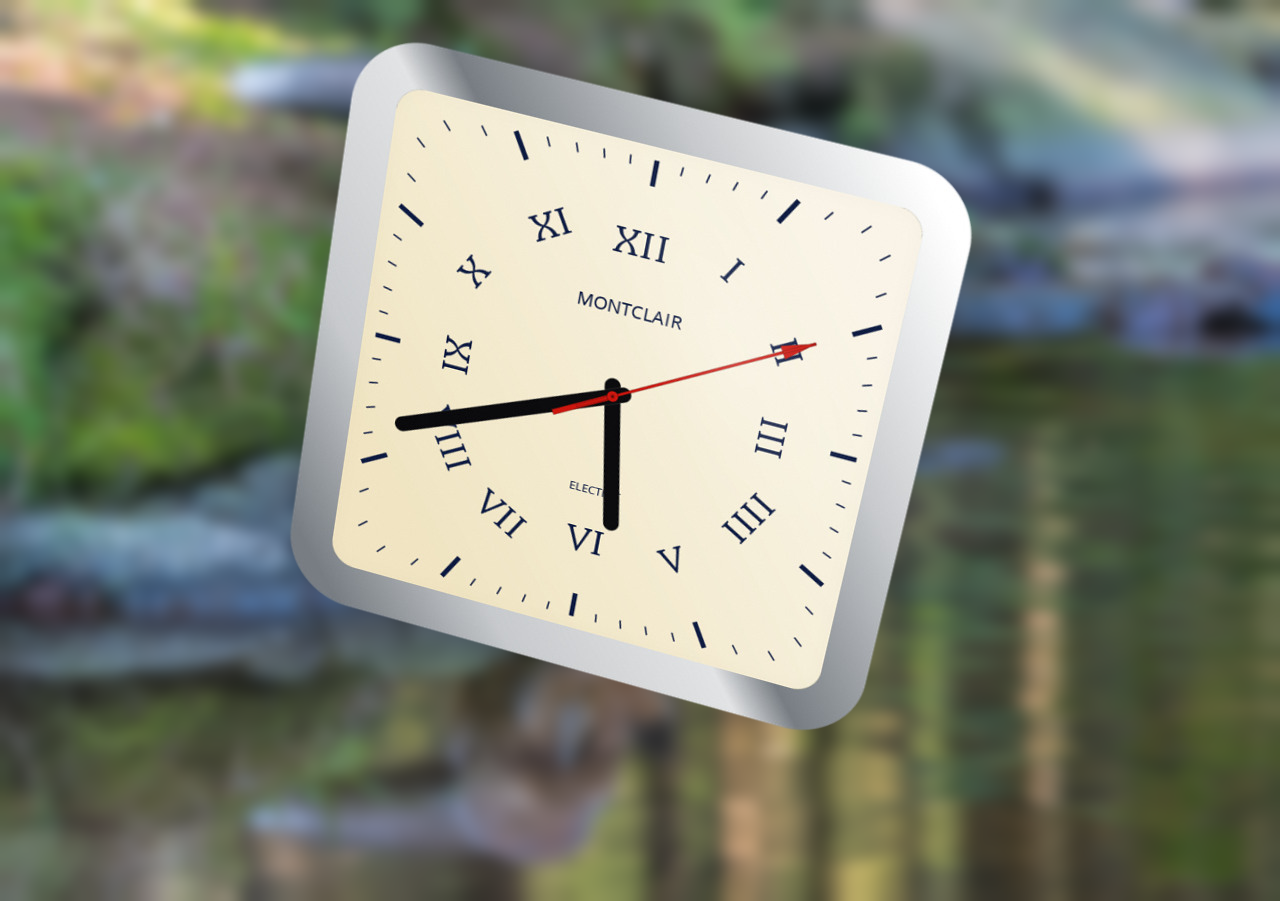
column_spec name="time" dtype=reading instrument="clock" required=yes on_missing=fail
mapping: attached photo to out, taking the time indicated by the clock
5:41:10
